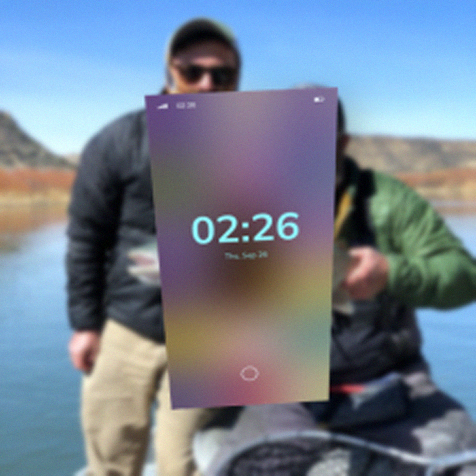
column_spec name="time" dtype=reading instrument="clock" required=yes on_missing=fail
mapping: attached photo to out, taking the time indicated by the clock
2:26
